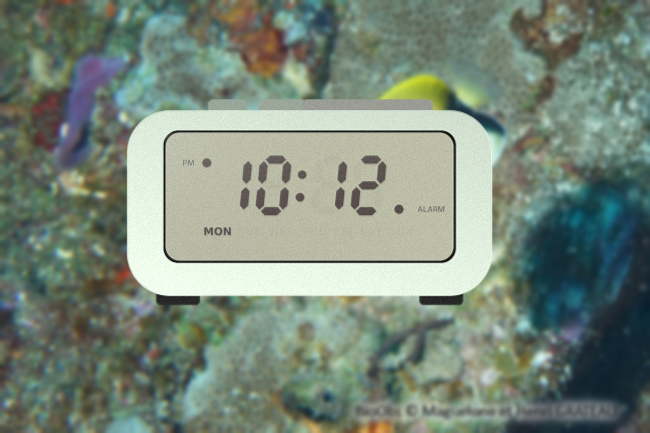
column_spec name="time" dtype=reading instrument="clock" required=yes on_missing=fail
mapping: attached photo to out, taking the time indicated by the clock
10:12
